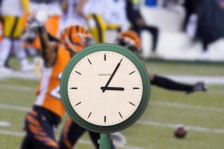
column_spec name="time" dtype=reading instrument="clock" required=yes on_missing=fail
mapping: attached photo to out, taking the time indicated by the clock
3:05
